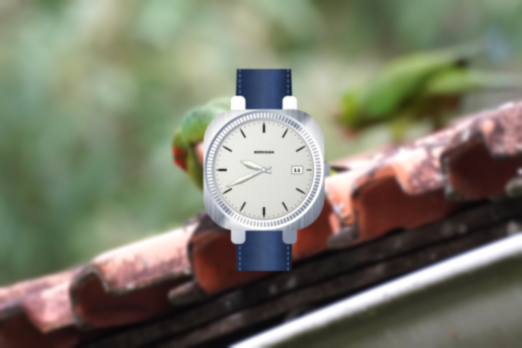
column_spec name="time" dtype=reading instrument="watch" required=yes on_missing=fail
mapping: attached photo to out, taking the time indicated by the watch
9:41
